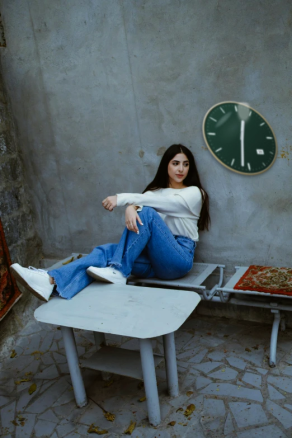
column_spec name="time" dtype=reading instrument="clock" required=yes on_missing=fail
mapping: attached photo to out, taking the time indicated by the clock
12:32
